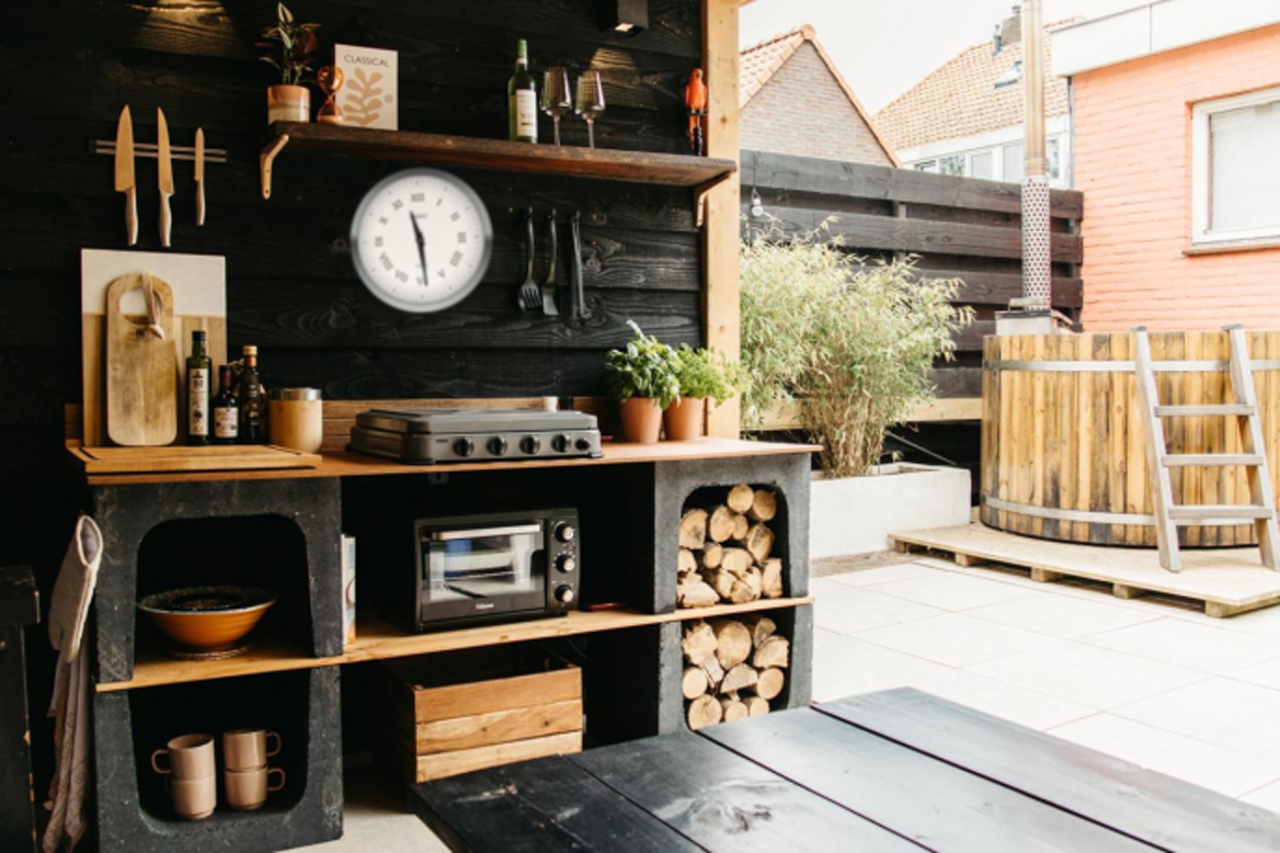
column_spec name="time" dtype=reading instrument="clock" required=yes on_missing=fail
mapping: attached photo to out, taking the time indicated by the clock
11:29
